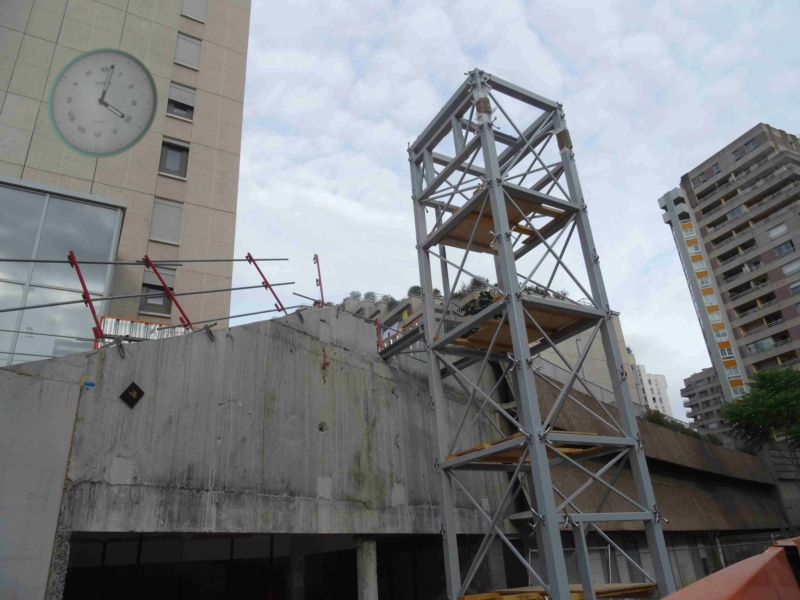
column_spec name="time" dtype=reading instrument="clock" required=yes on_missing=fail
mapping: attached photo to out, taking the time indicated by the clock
4:02
